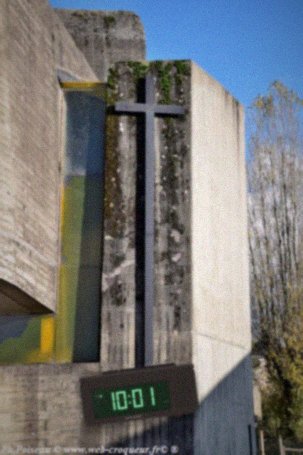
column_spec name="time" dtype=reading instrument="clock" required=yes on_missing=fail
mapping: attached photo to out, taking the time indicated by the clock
10:01
